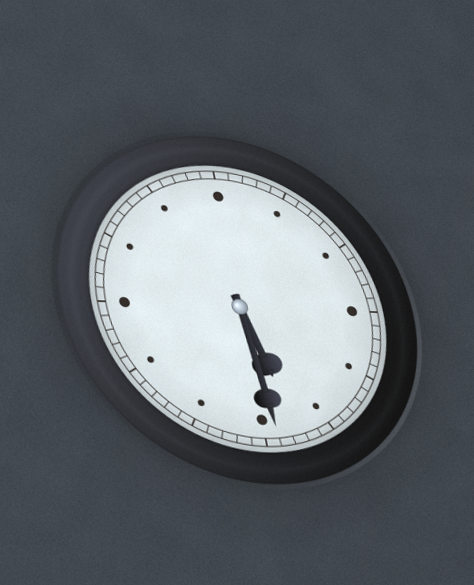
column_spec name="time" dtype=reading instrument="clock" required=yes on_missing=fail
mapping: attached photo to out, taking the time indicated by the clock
5:29
